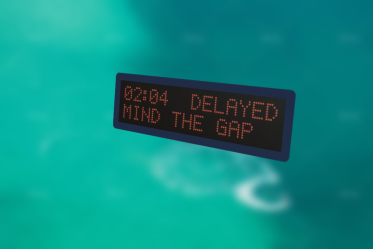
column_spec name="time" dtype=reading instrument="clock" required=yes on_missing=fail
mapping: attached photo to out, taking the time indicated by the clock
2:04
